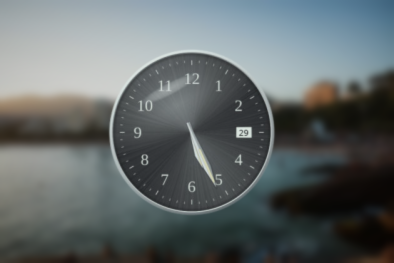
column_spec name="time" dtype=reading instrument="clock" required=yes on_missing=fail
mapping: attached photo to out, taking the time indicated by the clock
5:26
